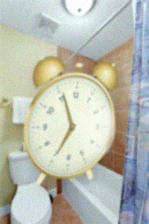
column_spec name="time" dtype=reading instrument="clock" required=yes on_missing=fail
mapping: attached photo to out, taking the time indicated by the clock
6:56
